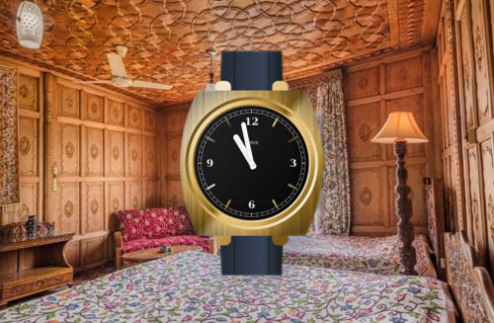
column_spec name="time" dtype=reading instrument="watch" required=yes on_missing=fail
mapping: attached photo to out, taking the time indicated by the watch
10:58
